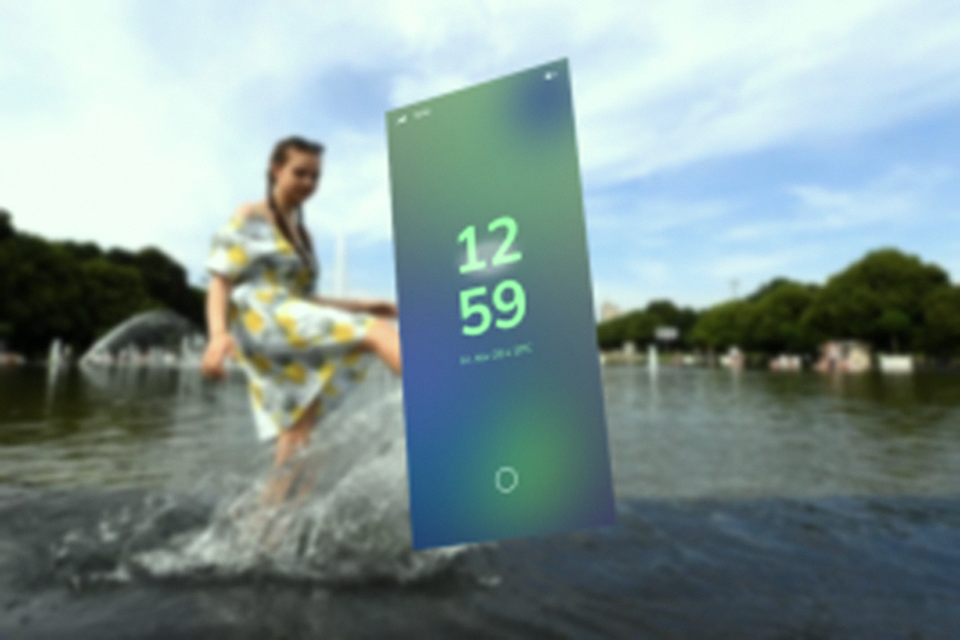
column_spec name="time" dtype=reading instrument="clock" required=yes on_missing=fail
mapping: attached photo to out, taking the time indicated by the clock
12:59
